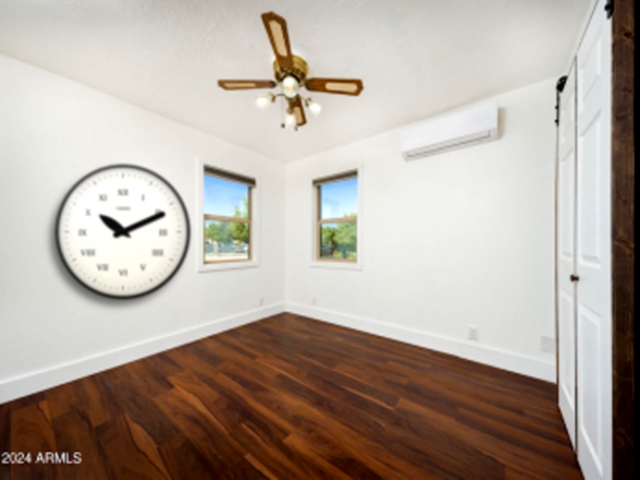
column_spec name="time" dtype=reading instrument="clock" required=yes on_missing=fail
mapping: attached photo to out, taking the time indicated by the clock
10:11
